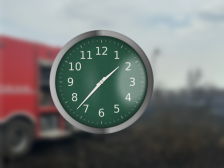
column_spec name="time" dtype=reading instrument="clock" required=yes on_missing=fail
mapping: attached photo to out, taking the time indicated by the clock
1:37
